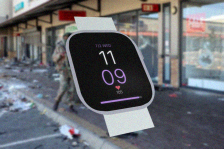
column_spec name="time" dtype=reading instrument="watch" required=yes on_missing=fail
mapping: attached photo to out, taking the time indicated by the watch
11:09
